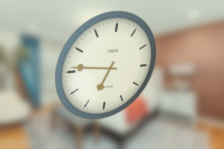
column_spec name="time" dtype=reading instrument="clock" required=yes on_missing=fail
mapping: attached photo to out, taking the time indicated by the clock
6:46
